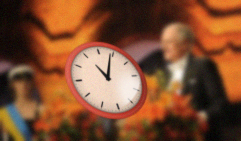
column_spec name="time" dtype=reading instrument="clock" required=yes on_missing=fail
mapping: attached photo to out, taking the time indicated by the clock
11:04
